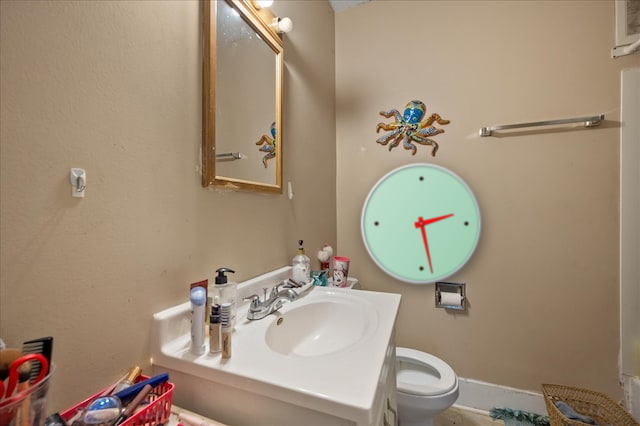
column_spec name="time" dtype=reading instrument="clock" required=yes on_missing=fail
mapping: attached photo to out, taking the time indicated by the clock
2:28
